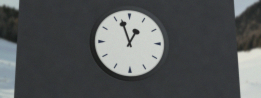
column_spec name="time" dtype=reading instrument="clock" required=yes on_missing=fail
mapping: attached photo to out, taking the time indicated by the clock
12:57
